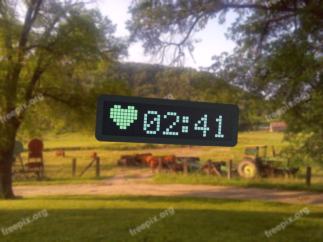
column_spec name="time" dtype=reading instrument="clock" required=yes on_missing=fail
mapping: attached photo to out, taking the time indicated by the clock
2:41
